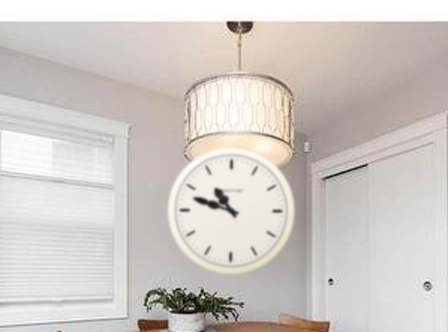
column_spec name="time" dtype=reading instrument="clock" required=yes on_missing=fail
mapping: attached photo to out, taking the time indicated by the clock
10:48
